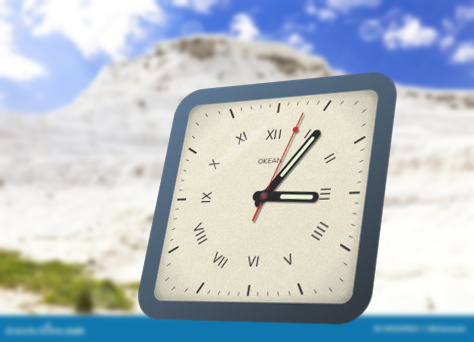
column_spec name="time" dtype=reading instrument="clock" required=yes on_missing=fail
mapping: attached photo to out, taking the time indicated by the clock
3:06:03
